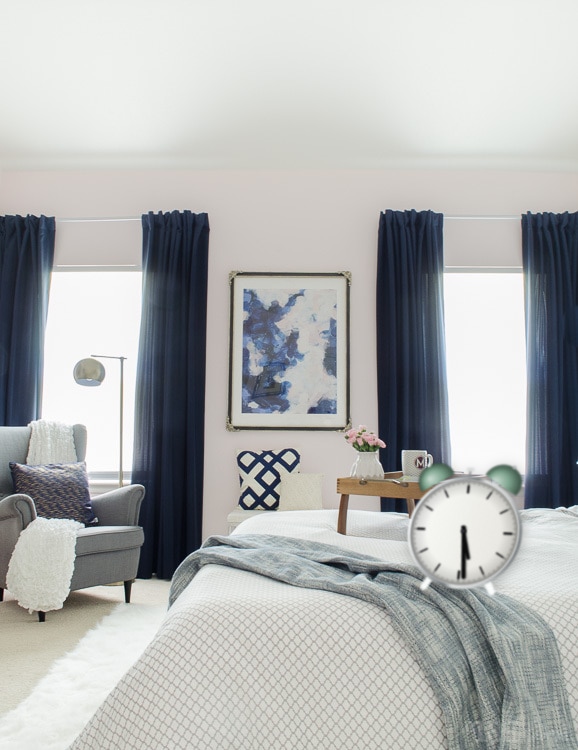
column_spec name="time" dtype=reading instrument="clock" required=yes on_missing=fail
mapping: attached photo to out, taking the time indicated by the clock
5:29
